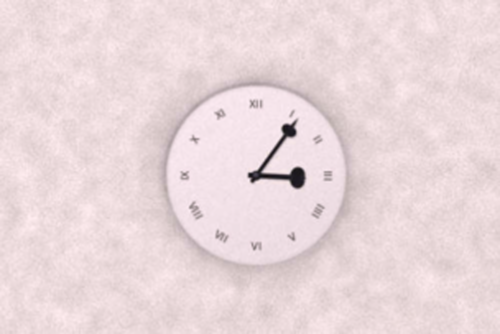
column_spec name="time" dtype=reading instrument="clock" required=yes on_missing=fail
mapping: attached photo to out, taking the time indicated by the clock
3:06
